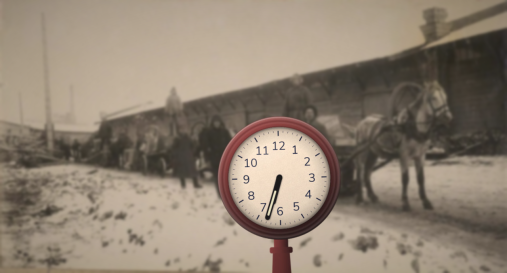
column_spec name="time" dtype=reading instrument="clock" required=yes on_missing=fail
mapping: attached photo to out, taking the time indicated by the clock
6:33
